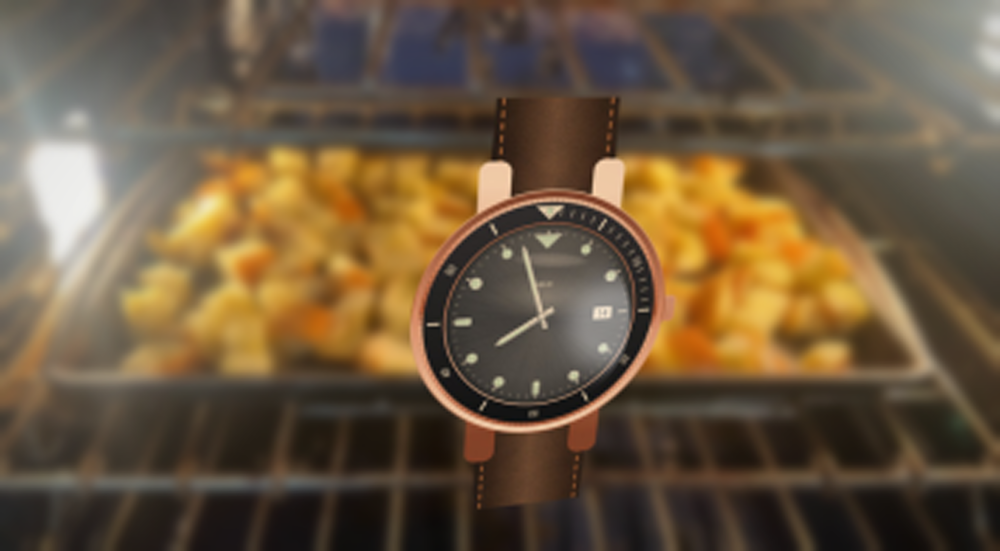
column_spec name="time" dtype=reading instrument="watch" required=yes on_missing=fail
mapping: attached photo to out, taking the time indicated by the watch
7:57
